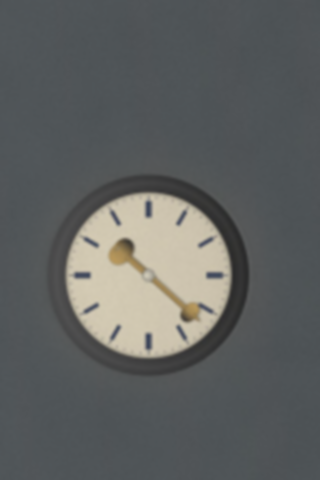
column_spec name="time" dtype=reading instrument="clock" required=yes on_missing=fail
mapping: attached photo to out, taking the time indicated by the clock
10:22
